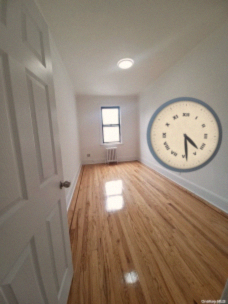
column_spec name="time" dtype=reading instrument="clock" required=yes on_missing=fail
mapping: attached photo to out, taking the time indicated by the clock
4:29
